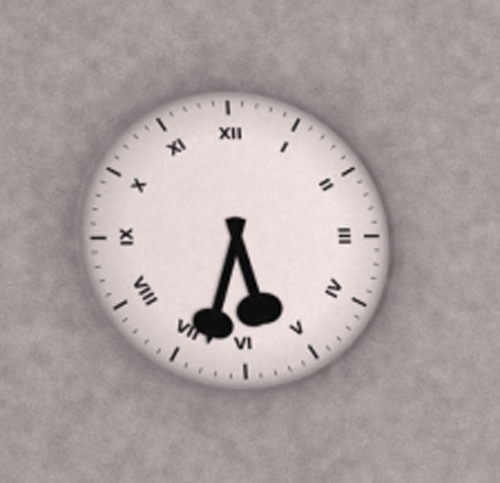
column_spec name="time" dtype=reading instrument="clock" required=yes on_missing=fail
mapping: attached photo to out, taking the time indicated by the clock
5:33
